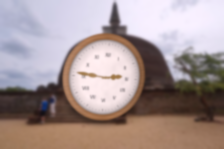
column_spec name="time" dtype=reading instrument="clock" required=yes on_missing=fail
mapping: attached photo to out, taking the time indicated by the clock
2:46
